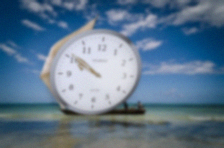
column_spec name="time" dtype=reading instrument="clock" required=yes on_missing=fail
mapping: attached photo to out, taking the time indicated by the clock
9:51
